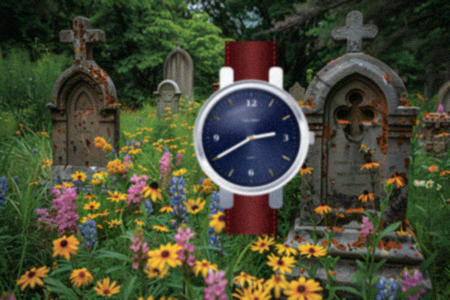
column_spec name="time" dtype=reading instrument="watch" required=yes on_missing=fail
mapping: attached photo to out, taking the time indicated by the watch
2:40
